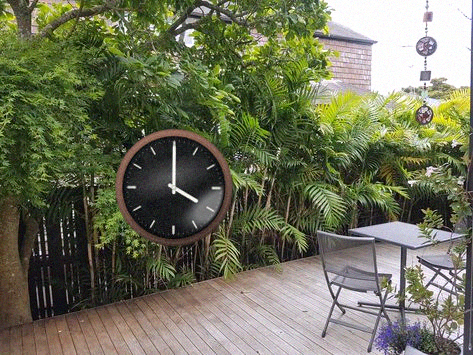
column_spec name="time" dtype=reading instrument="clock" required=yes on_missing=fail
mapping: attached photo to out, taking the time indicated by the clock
4:00
